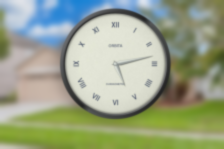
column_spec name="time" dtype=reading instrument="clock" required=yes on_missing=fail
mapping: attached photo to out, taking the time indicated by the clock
5:13
